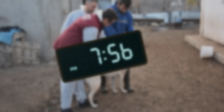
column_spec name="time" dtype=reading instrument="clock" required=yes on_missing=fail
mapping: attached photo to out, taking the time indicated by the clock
7:56
